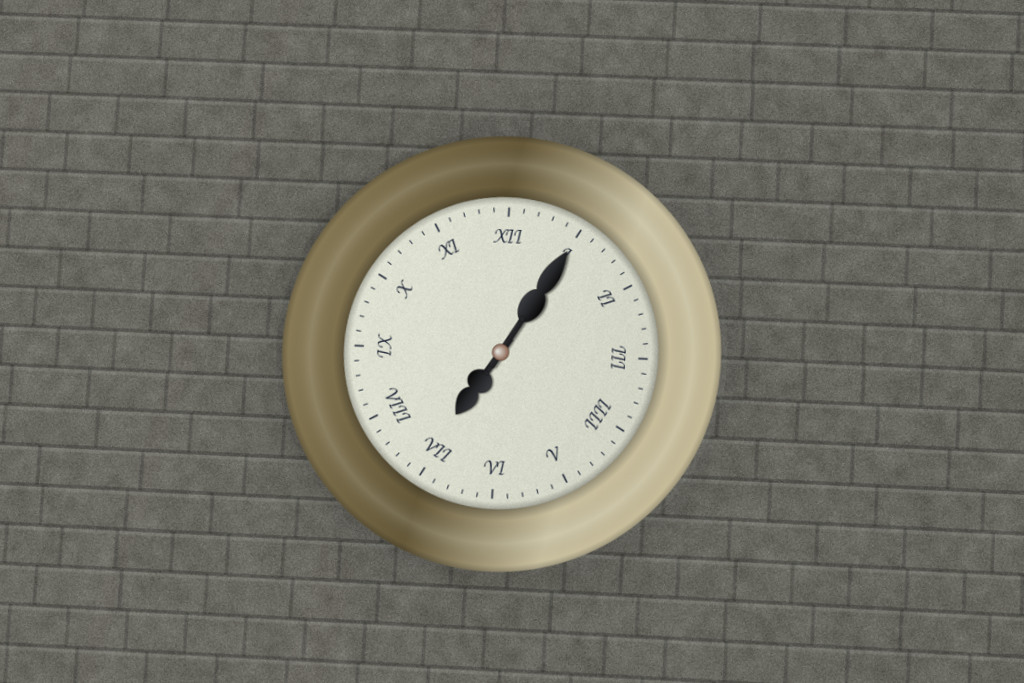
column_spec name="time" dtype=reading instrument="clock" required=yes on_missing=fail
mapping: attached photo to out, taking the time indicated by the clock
7:05
